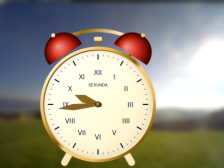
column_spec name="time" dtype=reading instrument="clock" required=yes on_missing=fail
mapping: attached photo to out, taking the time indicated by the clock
9:44
